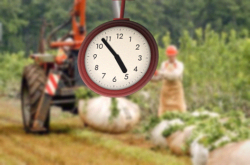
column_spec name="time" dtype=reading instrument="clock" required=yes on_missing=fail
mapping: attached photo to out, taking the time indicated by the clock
4:53
